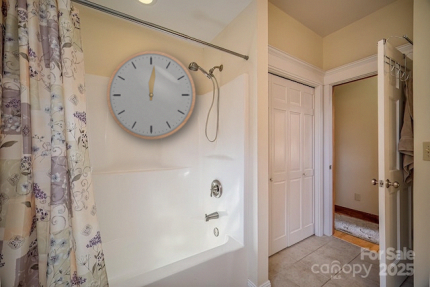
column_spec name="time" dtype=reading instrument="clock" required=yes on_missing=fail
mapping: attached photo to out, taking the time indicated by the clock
12:01
